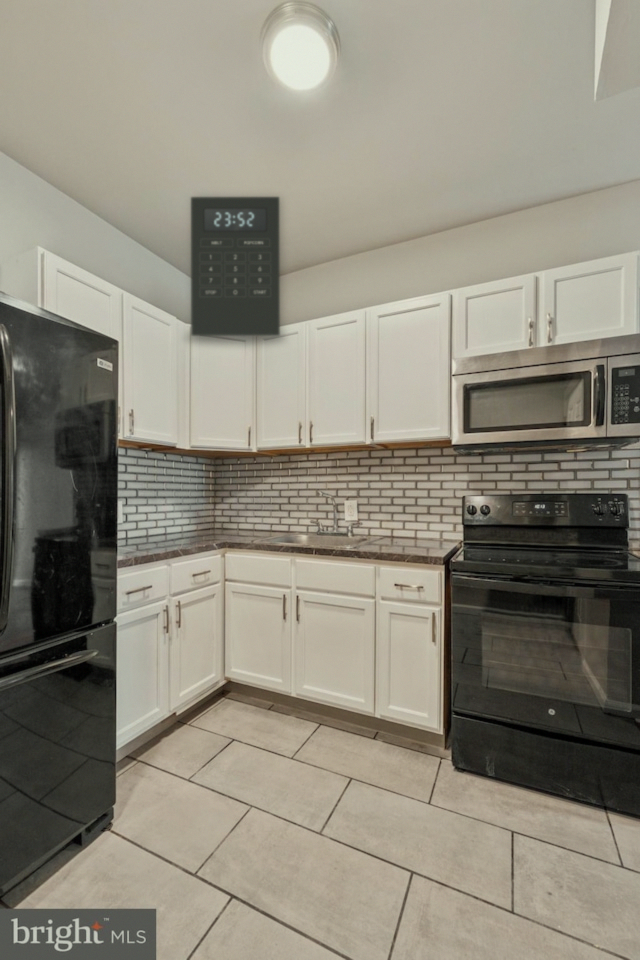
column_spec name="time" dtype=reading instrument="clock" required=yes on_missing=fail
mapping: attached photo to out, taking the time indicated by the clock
23:52
